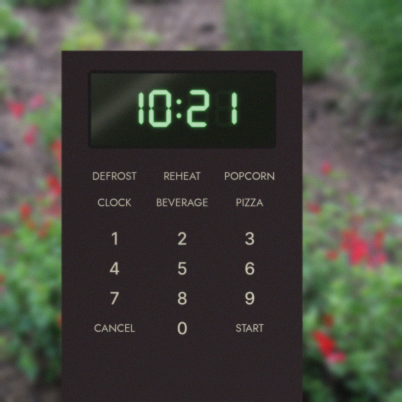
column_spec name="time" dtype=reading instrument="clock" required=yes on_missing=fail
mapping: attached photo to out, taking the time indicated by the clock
10:21
